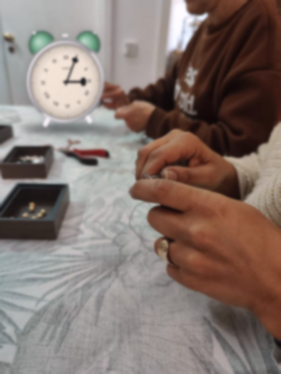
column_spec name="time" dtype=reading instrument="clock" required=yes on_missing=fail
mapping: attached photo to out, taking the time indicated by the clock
3:04
